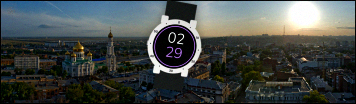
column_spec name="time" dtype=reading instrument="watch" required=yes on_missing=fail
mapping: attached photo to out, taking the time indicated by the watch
2:29
